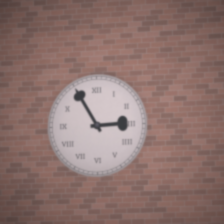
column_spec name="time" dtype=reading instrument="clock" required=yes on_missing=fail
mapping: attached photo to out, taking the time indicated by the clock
2:55
